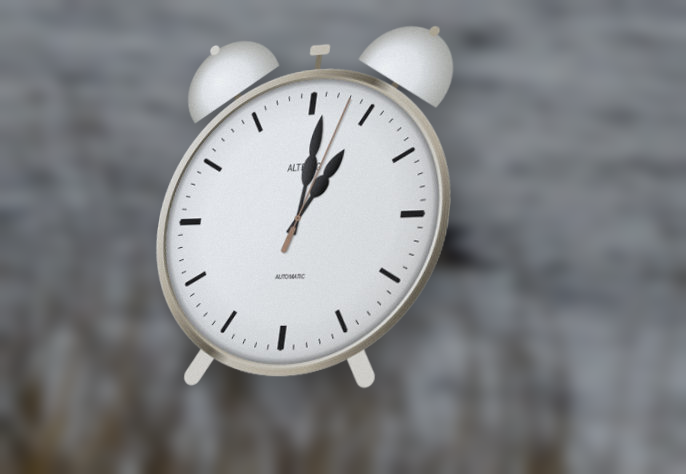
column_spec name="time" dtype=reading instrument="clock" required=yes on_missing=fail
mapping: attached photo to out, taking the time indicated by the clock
1:01:03
